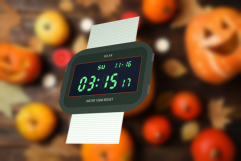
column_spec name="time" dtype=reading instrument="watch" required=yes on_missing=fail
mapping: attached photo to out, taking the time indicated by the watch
3:15:17
